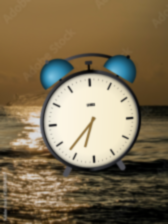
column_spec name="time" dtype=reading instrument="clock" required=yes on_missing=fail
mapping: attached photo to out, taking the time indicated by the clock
6:37
